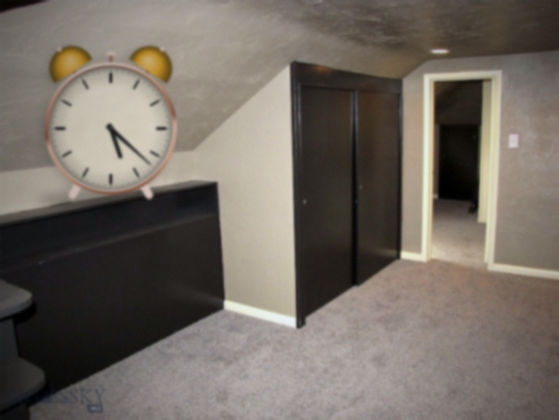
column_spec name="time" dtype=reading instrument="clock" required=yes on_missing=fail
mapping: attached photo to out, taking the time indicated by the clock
5:22
